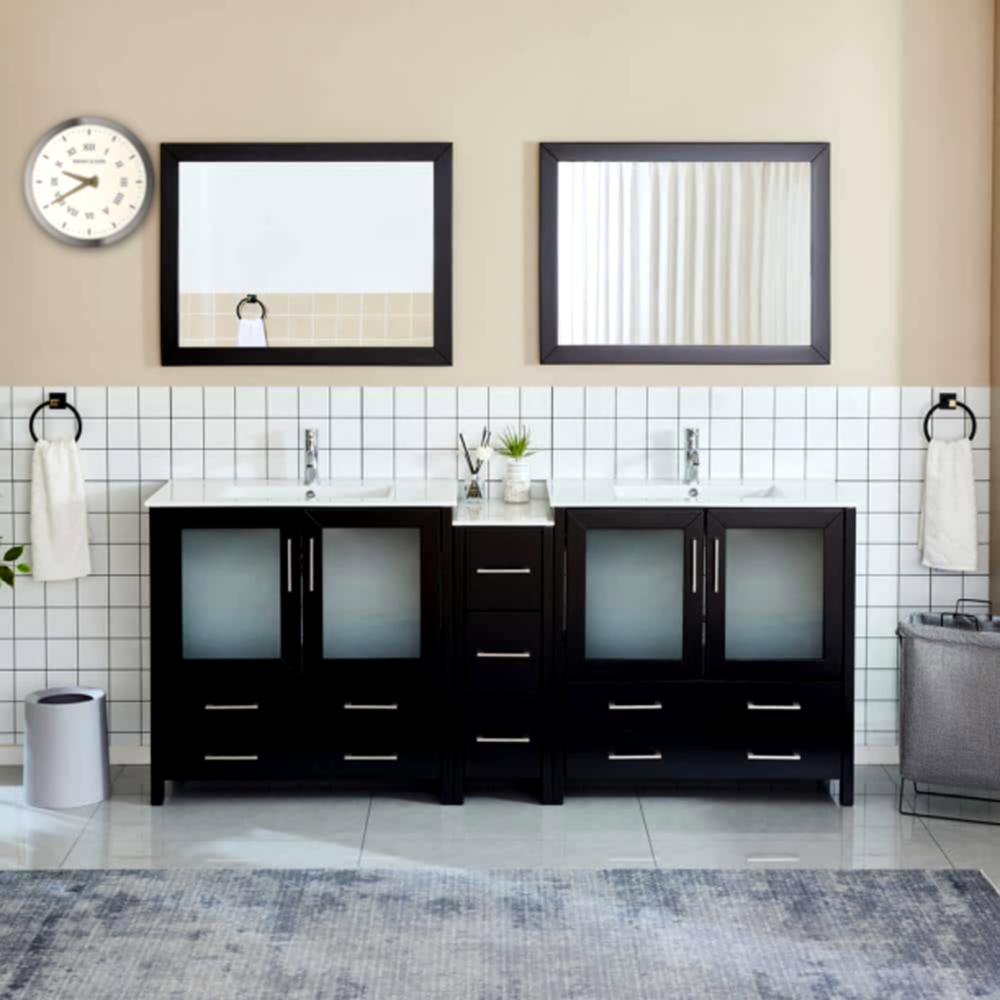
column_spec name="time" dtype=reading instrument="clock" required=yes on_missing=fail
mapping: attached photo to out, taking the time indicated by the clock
9:40
